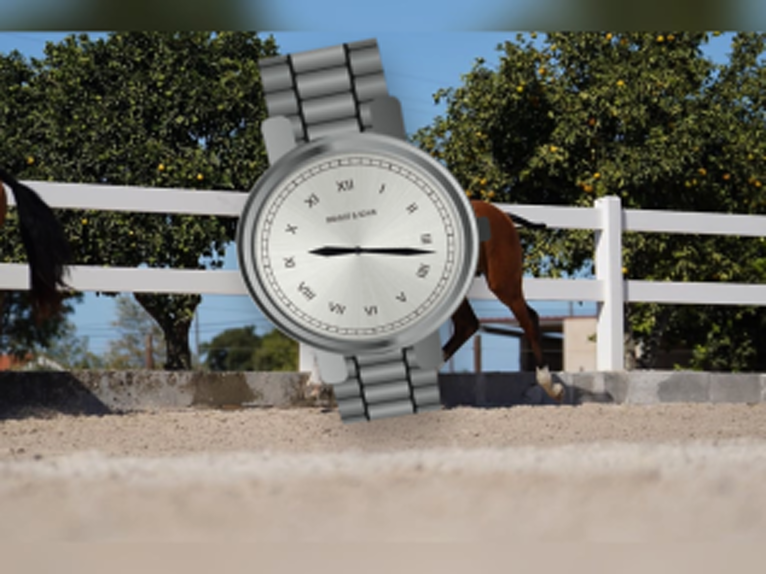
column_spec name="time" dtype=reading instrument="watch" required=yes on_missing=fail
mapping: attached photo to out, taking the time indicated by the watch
9:17
